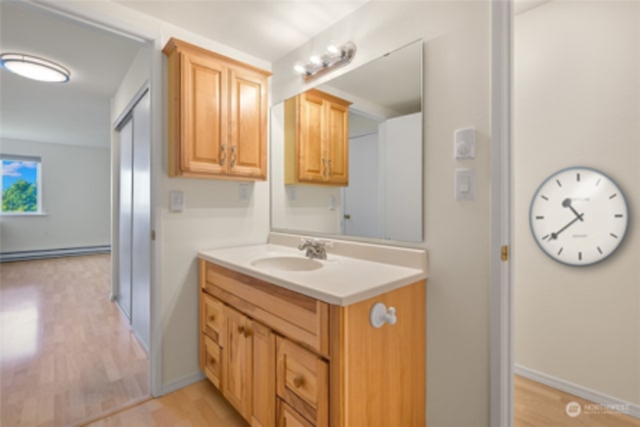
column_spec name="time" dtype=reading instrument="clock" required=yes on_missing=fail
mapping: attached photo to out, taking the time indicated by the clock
10:39
